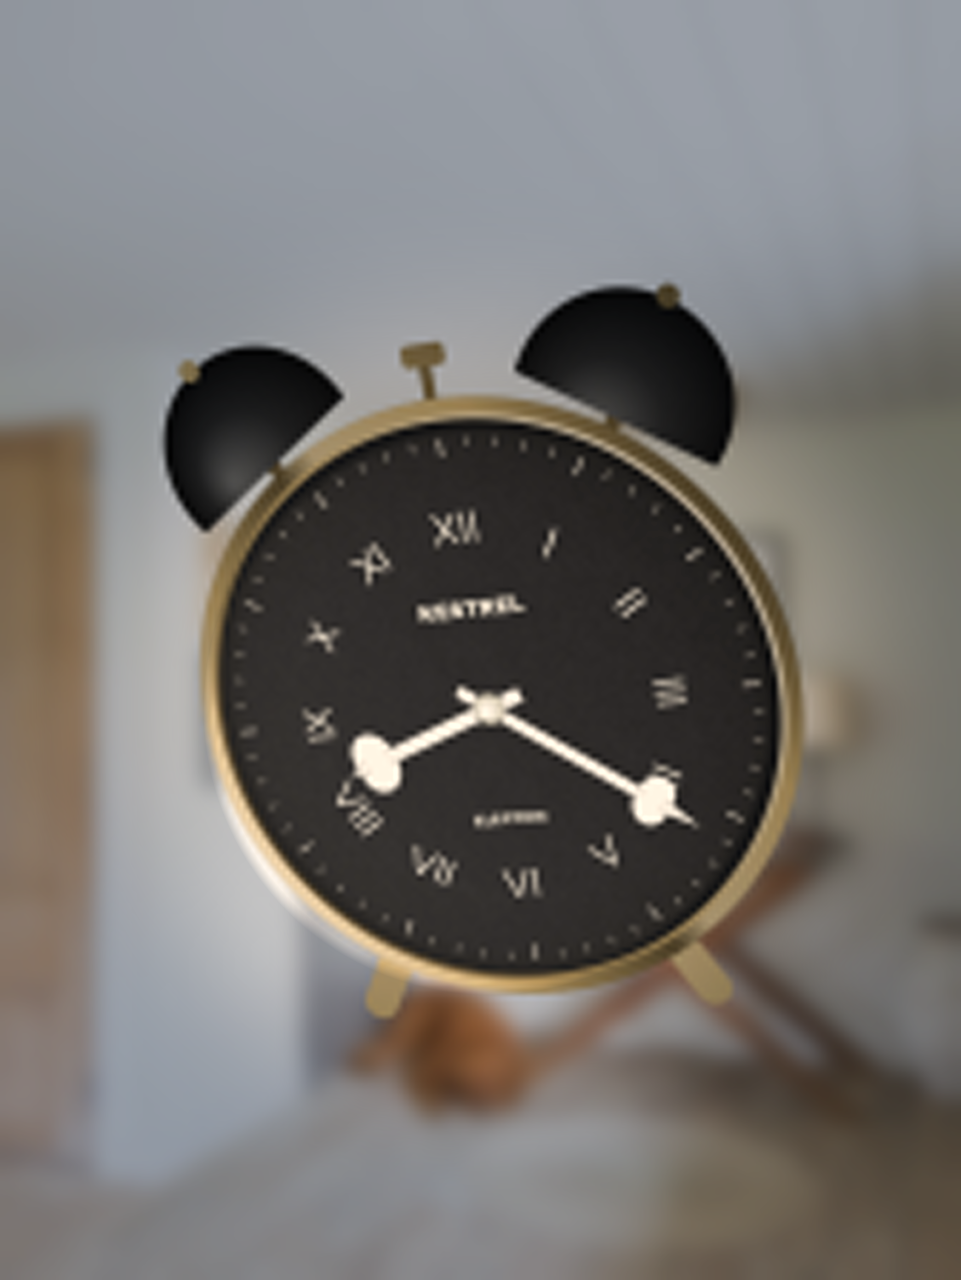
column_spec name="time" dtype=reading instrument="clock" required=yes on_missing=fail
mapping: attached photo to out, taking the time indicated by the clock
8:21
